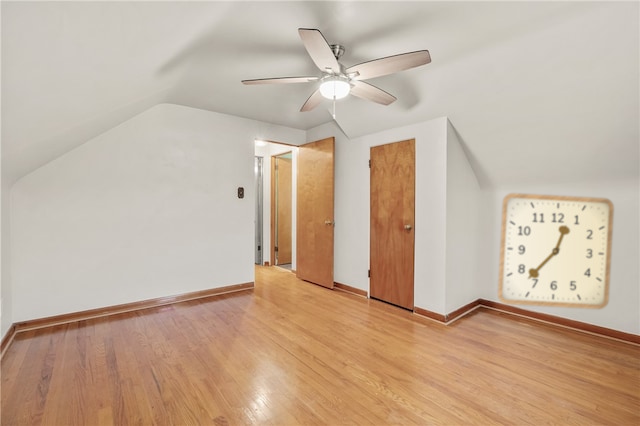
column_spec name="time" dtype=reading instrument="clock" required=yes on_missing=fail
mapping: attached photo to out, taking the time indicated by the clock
12:37
